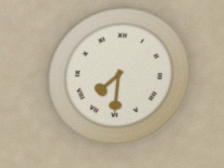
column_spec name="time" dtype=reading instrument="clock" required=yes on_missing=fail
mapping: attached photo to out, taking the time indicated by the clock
7:30
